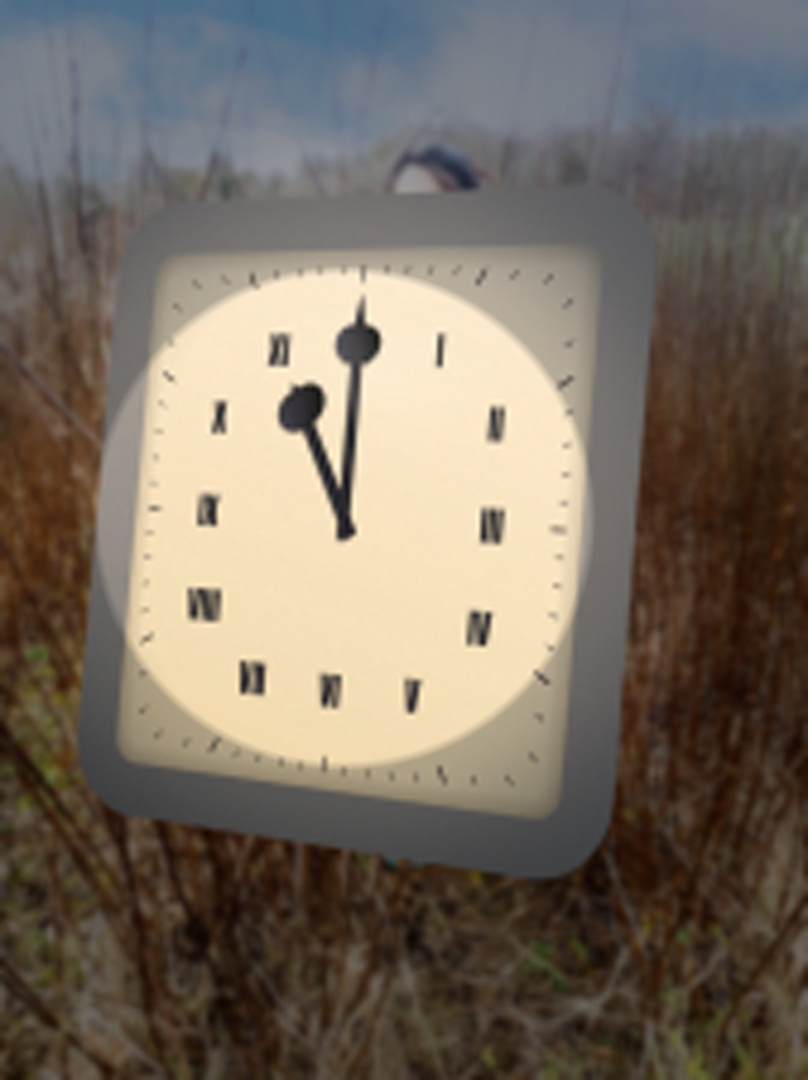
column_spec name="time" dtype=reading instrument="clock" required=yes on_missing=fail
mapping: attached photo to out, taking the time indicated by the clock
11:00
